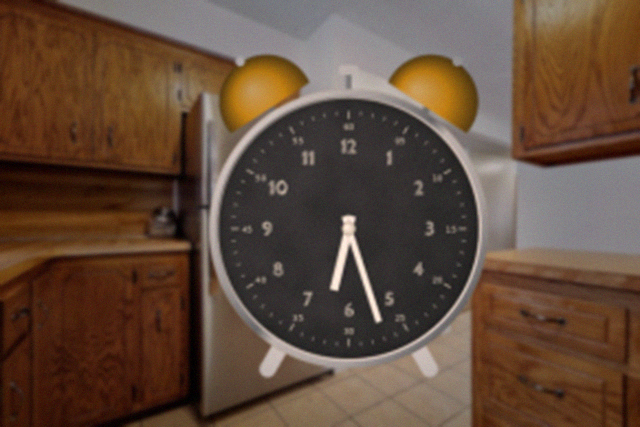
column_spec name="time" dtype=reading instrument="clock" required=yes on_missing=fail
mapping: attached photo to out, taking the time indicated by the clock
6:27
